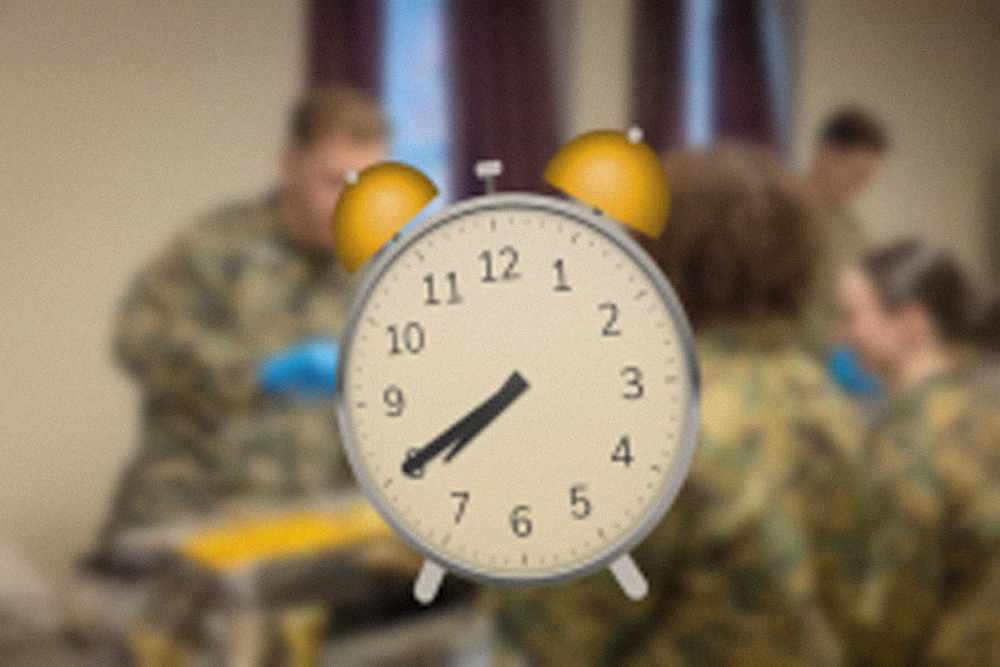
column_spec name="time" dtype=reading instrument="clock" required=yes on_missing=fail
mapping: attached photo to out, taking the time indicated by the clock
7:40
